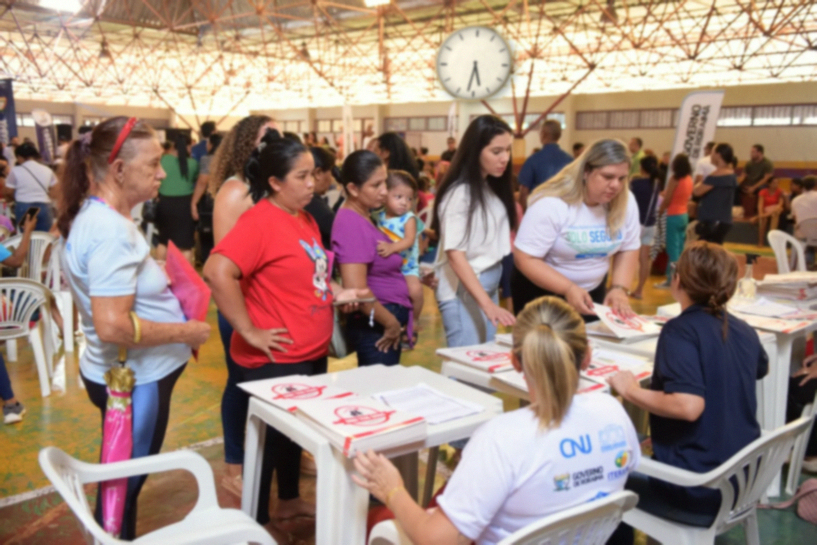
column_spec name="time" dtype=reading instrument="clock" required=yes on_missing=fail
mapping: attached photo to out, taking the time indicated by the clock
5:32
